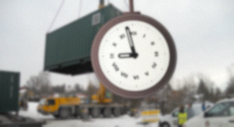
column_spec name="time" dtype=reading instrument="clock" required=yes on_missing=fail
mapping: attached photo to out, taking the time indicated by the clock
8:58
